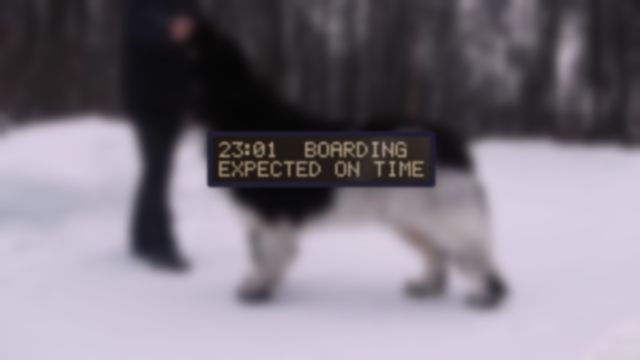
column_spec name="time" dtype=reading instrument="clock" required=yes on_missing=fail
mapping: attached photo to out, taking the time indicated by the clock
23:01
